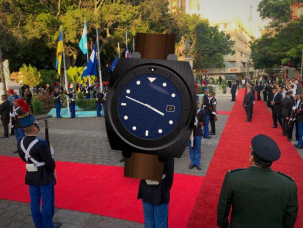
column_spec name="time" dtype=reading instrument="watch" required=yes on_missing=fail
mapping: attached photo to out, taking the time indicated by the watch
3:48
